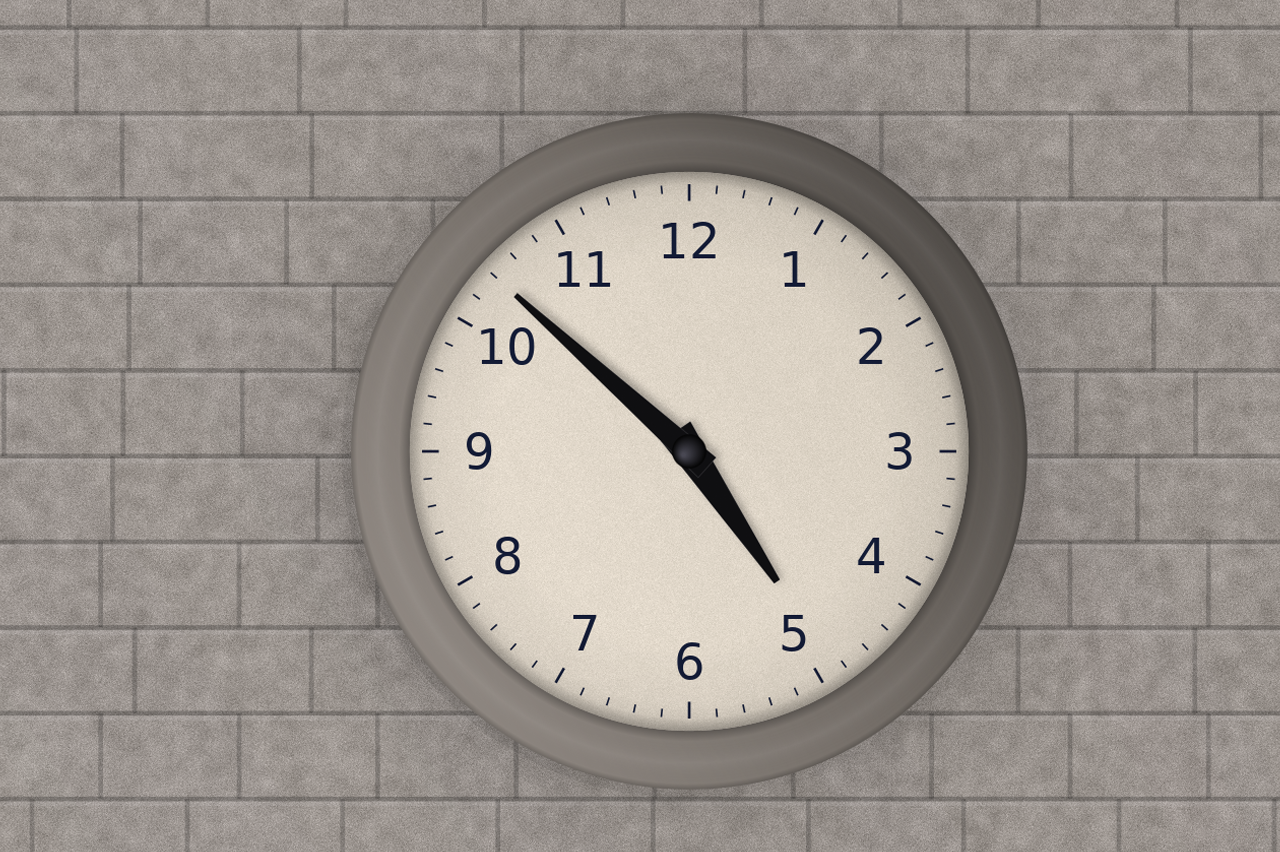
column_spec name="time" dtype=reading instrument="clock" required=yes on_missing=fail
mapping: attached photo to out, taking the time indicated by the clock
4:52
